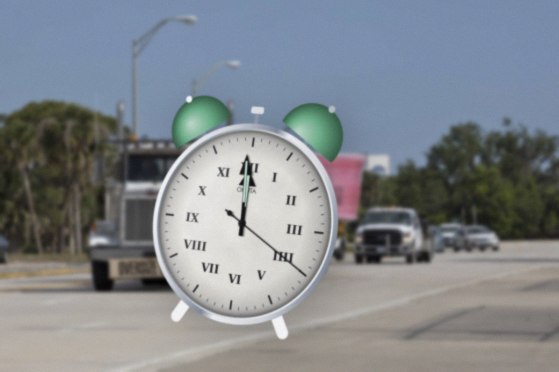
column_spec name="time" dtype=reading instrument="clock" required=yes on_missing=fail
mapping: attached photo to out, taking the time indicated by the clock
11:59:20
